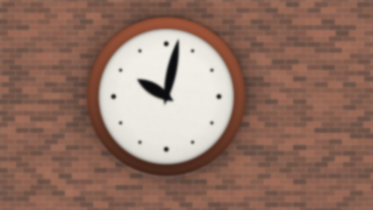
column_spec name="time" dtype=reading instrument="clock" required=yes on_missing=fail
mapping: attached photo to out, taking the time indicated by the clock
10:02
